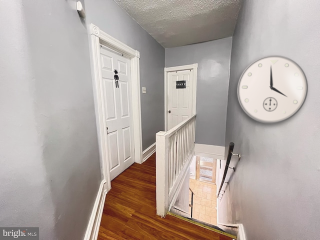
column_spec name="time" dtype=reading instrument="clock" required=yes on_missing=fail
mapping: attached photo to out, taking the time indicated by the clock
3:59
